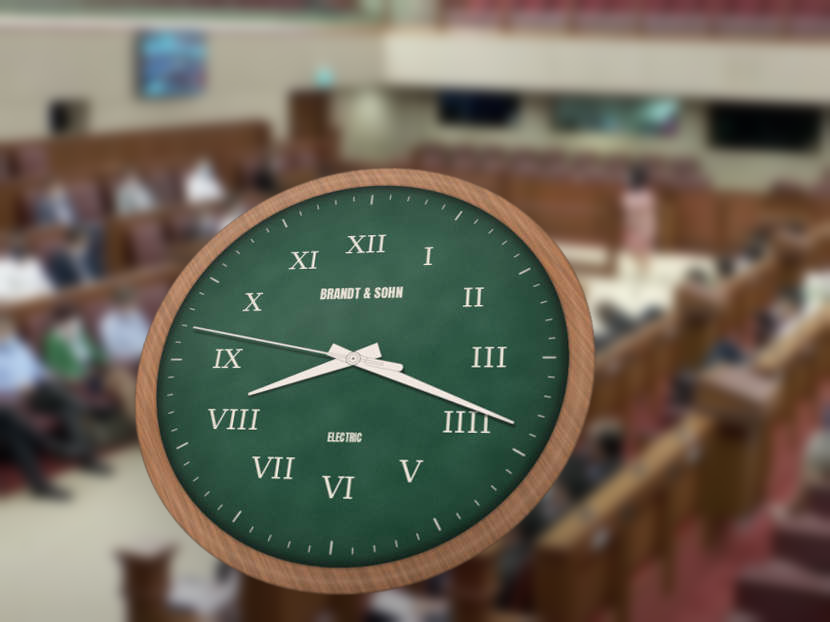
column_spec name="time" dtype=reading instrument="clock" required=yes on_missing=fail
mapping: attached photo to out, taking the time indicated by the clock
8:18:47
